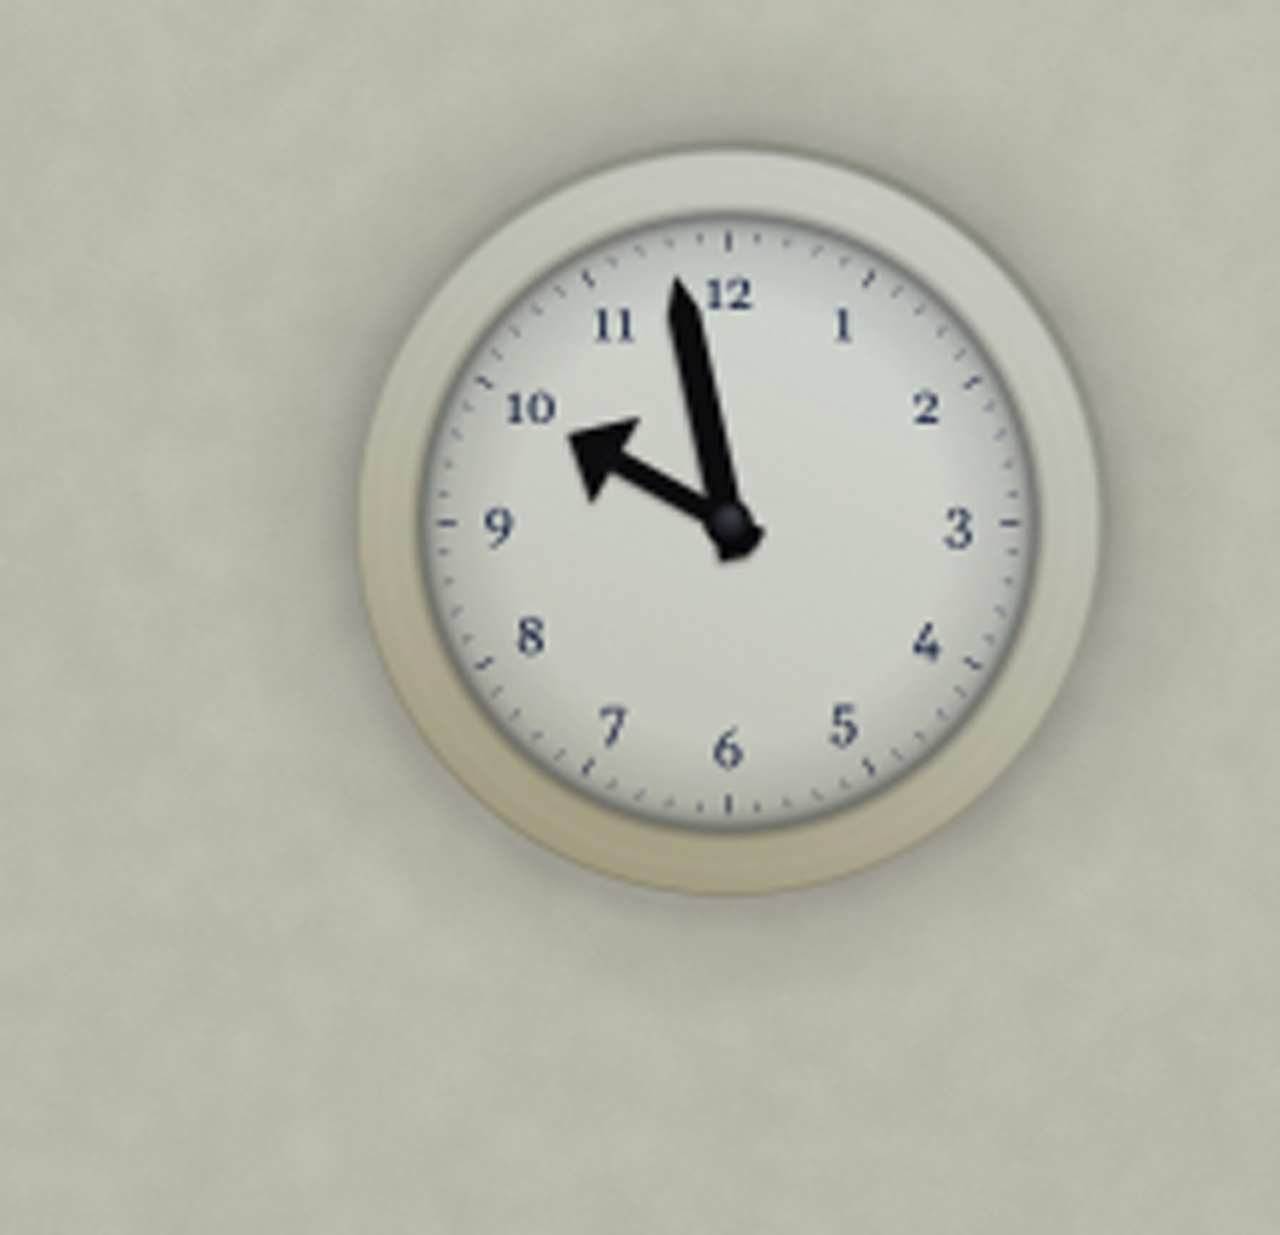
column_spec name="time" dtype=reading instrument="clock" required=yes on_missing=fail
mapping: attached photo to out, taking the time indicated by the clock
9:58
